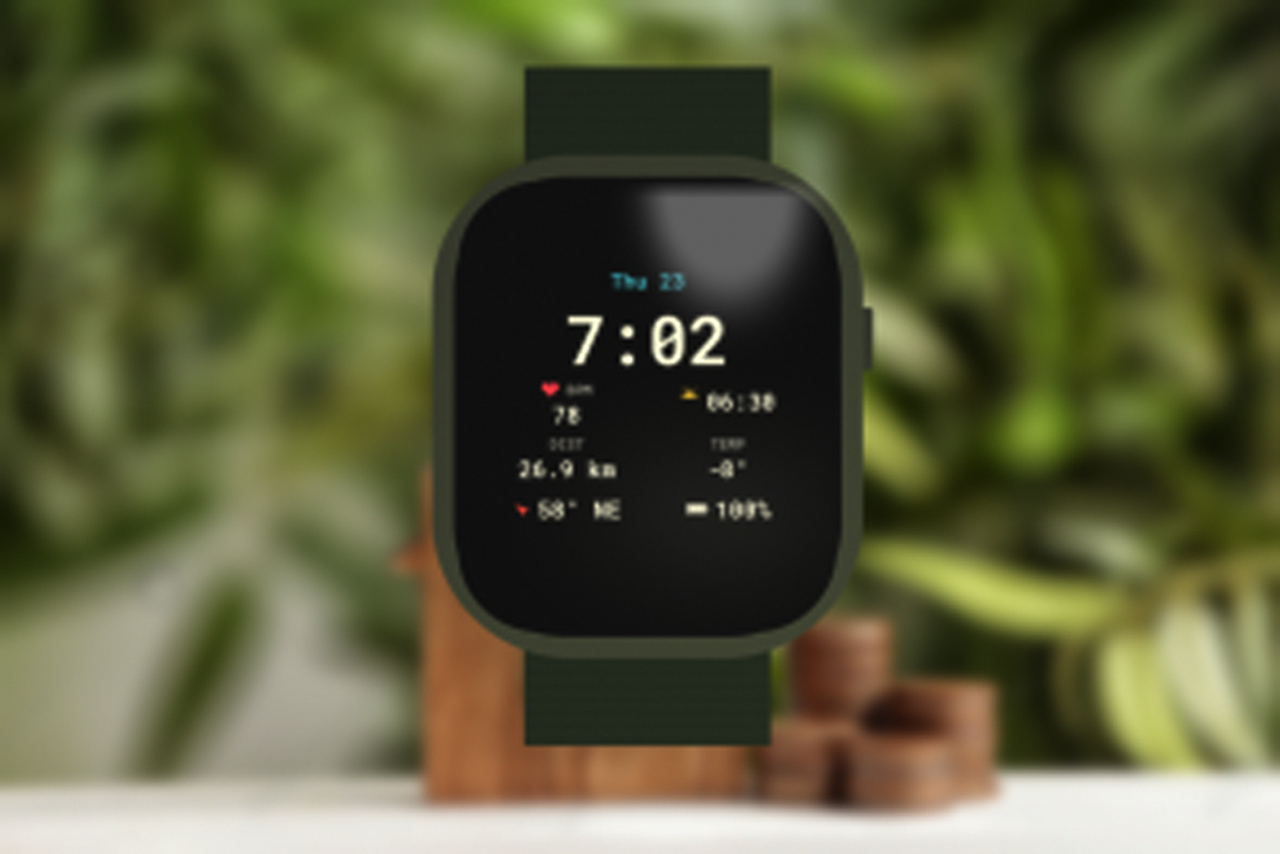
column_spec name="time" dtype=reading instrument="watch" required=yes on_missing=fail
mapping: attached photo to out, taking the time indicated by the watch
7:02
